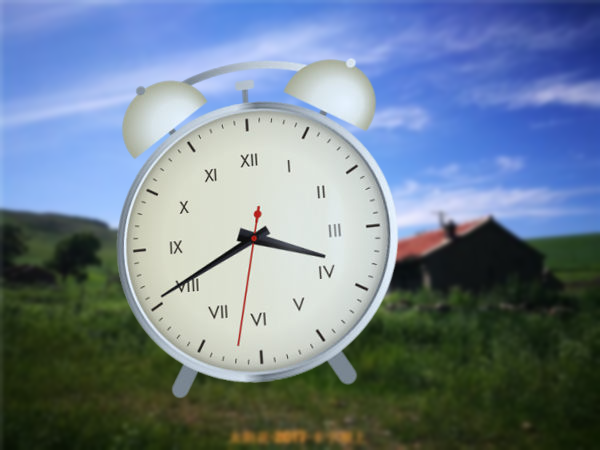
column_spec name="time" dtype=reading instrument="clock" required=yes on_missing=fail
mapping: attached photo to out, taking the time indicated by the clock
3:40:32
